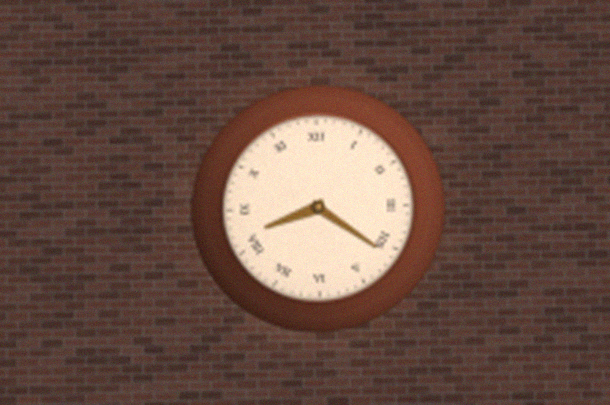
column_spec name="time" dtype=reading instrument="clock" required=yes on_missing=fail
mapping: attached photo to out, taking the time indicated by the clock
8:21
